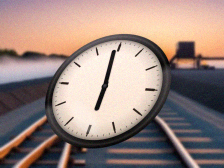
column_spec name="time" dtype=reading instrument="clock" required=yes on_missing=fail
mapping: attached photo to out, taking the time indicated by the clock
5:59
